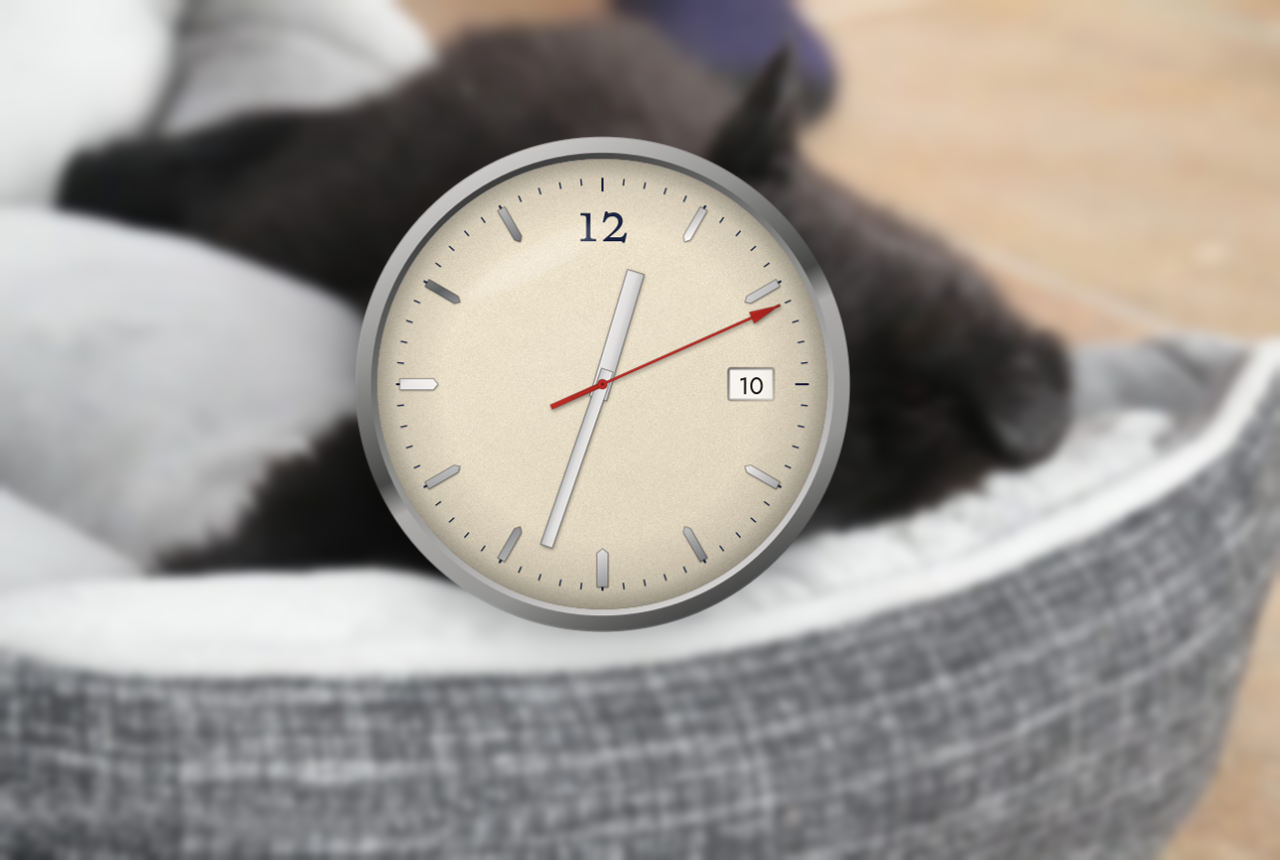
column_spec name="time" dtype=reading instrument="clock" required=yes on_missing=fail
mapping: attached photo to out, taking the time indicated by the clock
12:33:11
